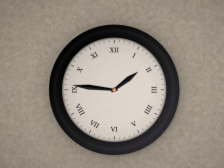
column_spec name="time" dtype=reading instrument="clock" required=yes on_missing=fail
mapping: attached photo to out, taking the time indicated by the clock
1:46
